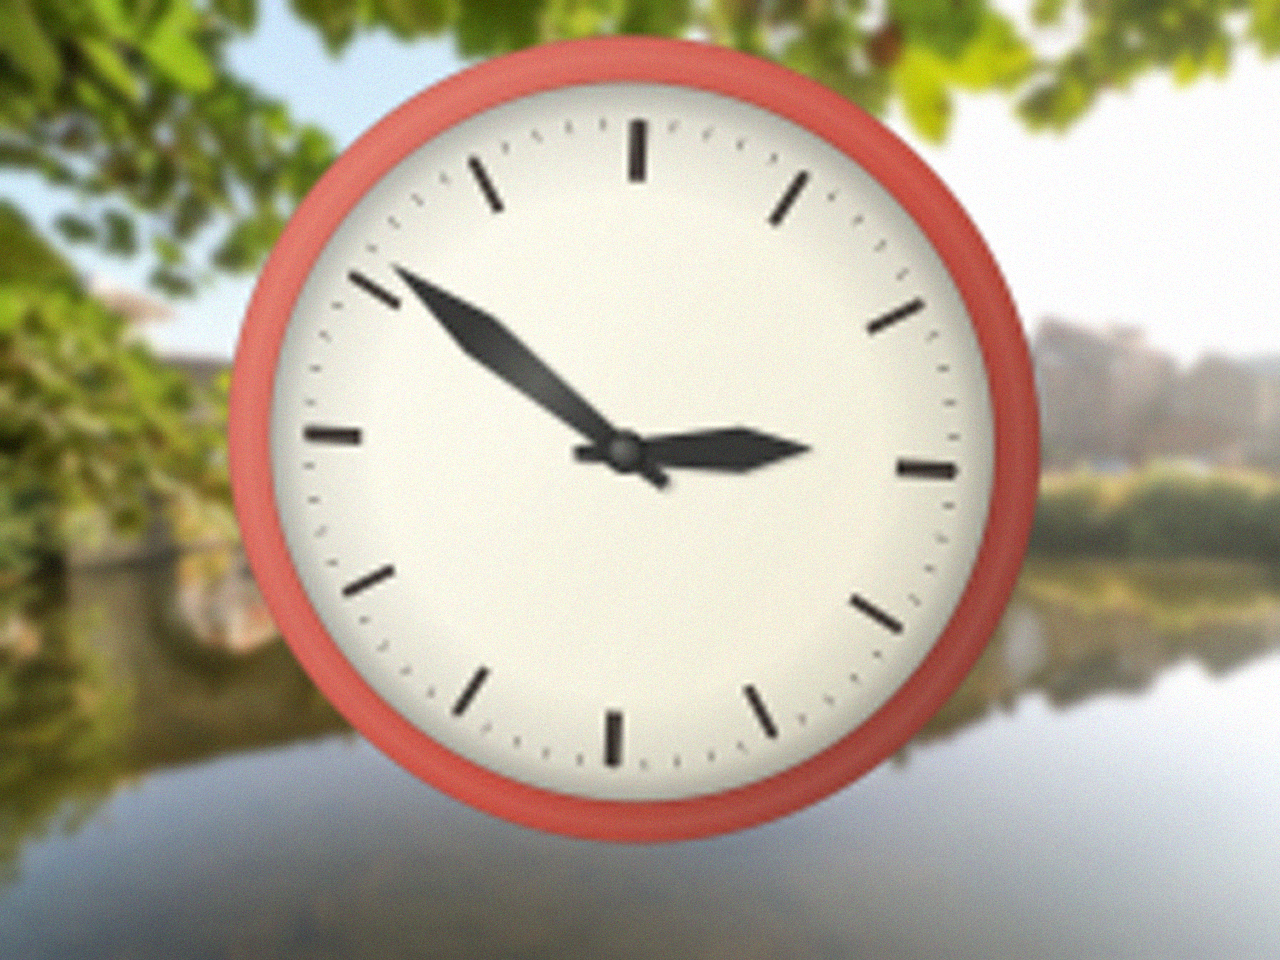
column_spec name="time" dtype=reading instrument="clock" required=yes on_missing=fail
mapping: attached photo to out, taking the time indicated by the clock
2:51
